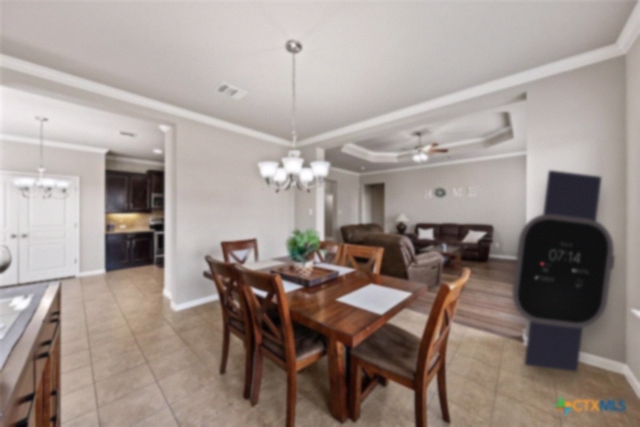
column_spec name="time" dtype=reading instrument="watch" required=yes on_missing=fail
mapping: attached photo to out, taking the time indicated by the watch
7:14
